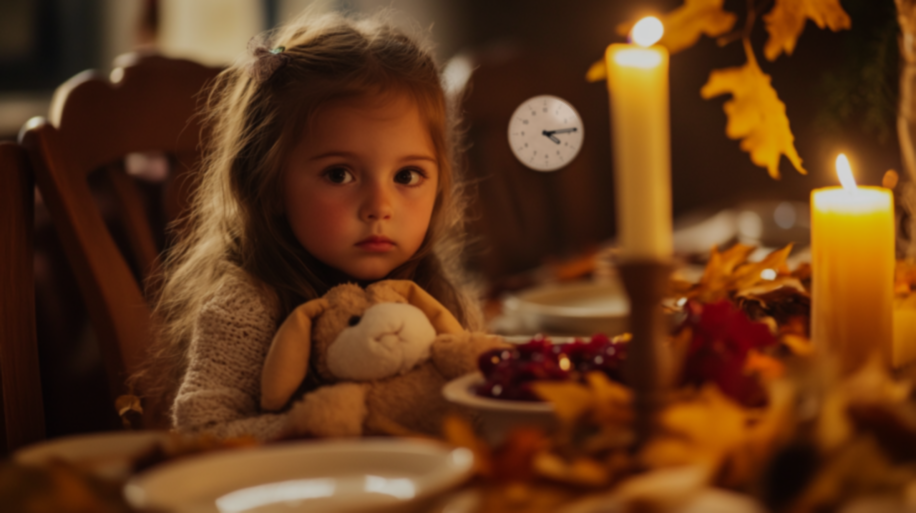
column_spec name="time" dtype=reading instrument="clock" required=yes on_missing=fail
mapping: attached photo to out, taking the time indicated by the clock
4:14
